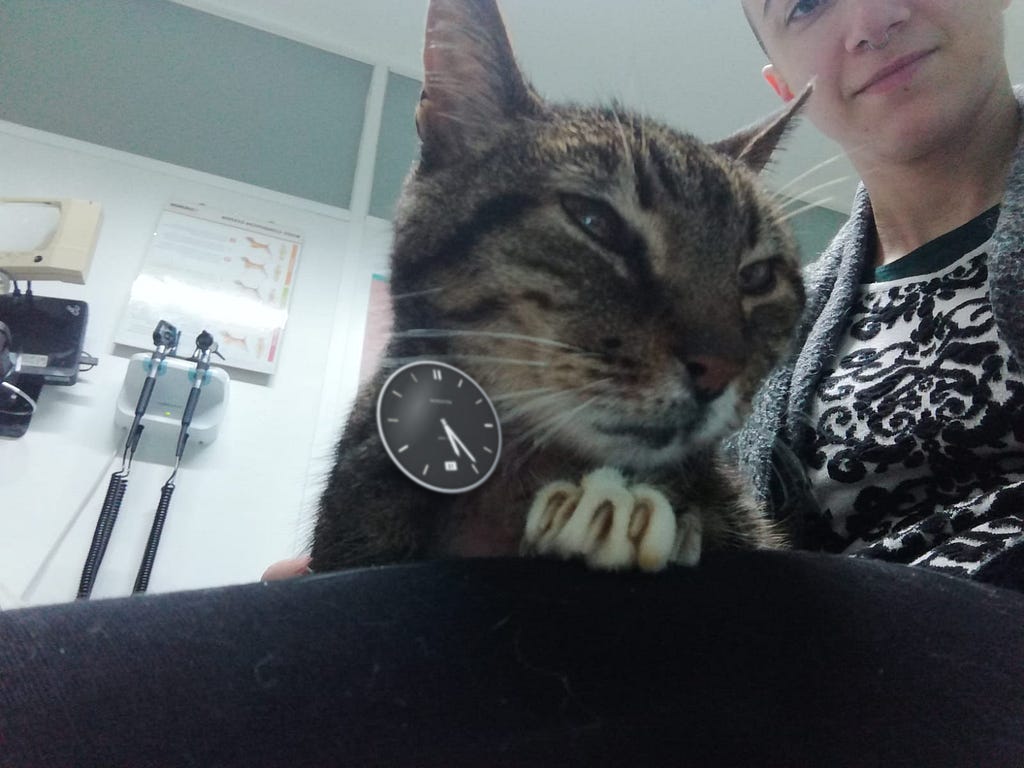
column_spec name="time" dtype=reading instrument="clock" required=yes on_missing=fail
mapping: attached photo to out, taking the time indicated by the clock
5:24
